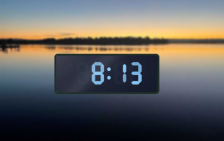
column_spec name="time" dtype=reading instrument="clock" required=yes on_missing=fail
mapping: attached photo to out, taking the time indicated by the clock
8:13
